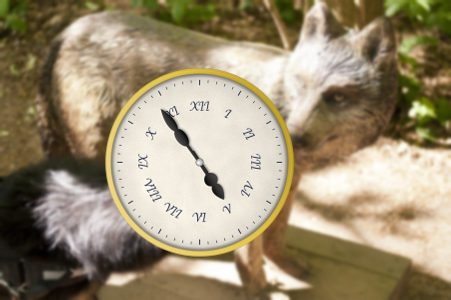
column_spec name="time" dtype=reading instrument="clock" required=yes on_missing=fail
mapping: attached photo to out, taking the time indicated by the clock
4:54
